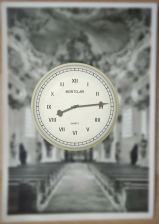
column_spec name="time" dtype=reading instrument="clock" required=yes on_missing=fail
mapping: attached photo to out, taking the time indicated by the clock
8:14
